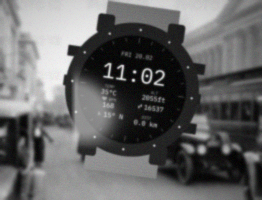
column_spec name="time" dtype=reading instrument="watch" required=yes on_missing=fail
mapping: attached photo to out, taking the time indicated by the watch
11:02
